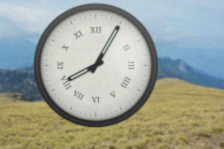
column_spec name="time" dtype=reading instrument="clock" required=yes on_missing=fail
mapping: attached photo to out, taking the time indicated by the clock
8:05
